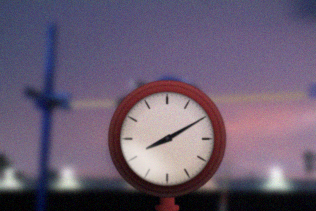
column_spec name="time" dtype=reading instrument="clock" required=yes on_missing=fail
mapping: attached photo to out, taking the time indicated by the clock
8:10
